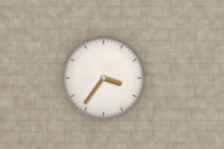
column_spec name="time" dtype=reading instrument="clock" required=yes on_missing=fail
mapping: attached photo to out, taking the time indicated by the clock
3:36
